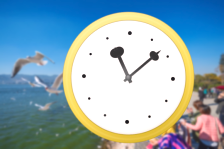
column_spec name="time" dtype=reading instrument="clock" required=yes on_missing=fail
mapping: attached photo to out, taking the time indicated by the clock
11:08
